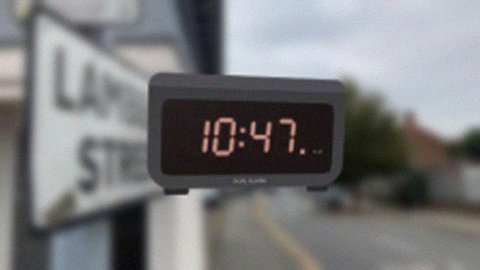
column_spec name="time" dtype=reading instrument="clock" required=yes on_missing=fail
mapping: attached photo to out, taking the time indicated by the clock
10:47
